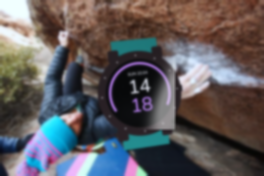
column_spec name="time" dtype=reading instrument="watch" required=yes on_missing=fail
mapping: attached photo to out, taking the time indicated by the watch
14:18
